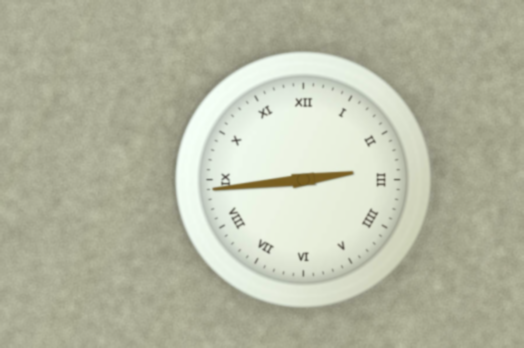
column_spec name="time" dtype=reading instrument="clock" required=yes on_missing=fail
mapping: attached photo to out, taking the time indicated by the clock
2:44
